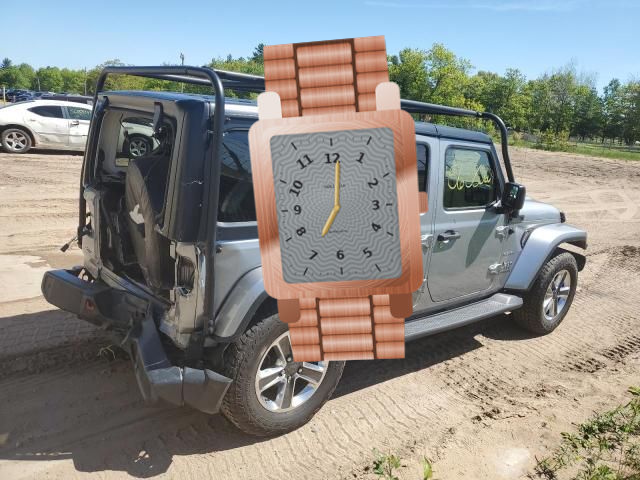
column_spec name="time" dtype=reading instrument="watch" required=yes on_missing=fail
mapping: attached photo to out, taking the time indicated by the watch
7:01
